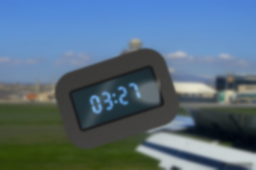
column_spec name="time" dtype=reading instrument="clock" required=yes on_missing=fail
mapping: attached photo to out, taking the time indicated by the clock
3:27
